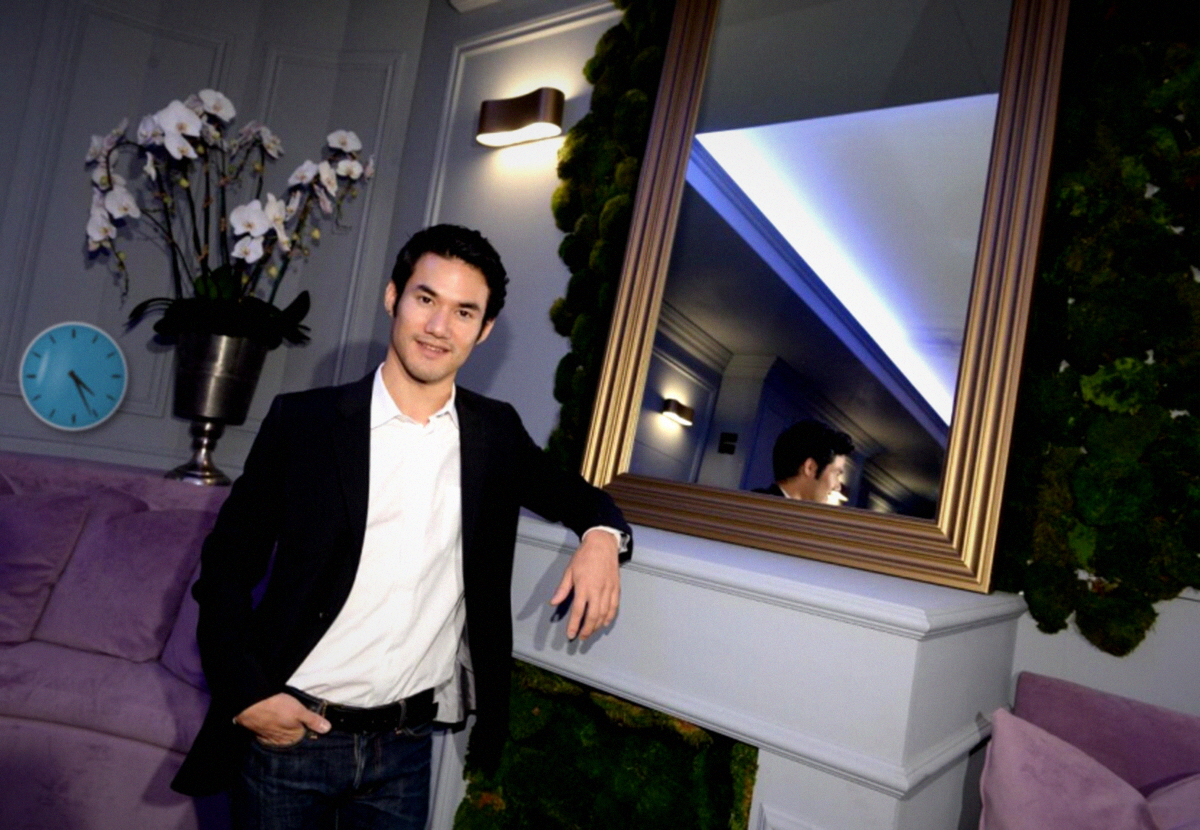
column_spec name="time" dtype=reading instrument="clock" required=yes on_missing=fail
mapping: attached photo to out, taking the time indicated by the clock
4:26
